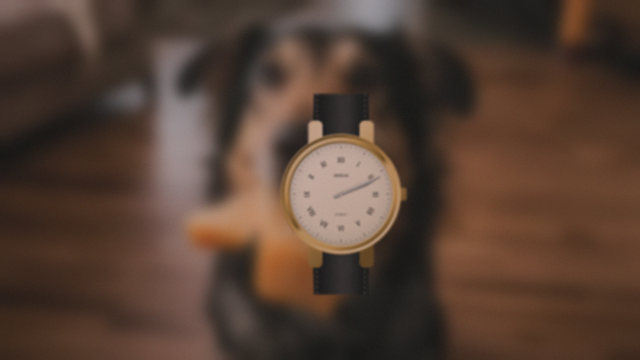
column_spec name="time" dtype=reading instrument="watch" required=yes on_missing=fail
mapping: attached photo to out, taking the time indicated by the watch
2:11
